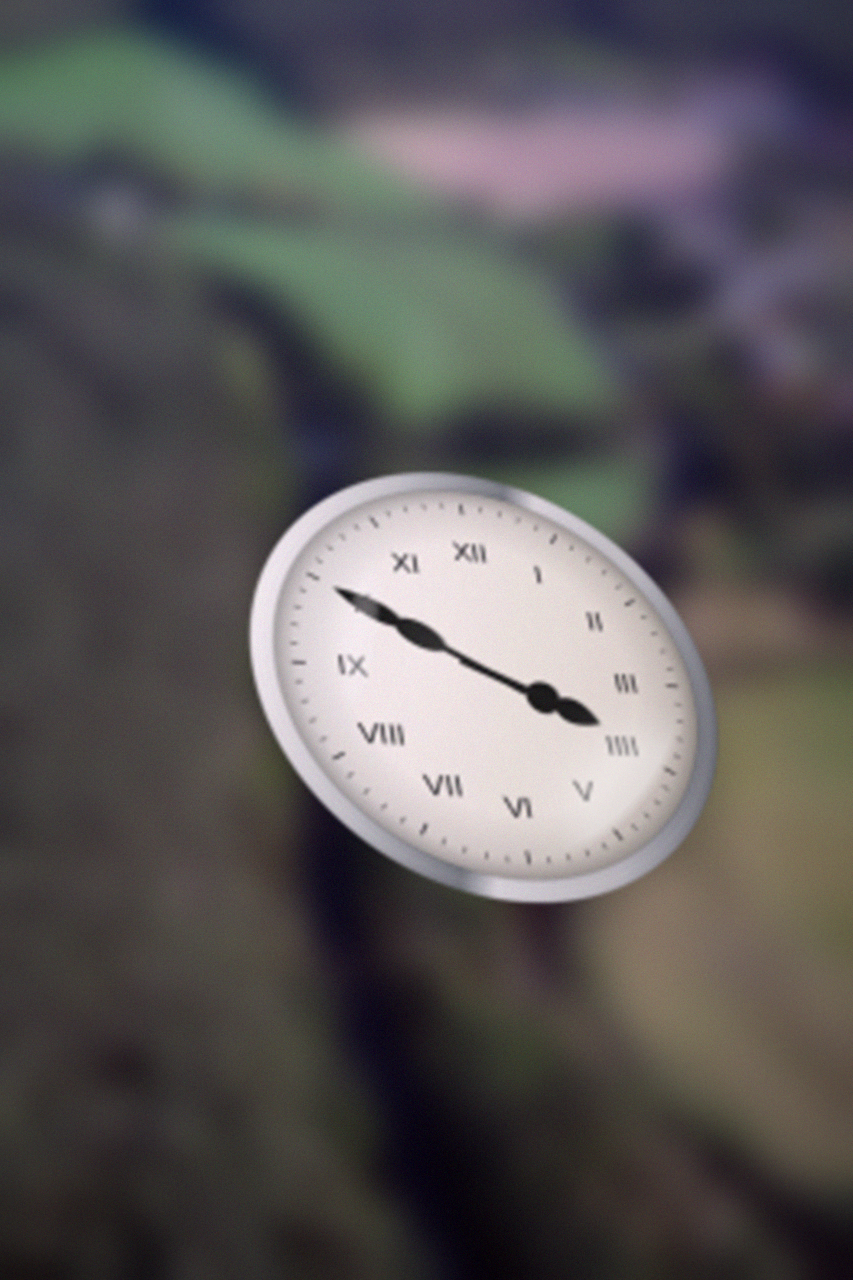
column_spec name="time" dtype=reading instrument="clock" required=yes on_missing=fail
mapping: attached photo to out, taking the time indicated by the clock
3:50
